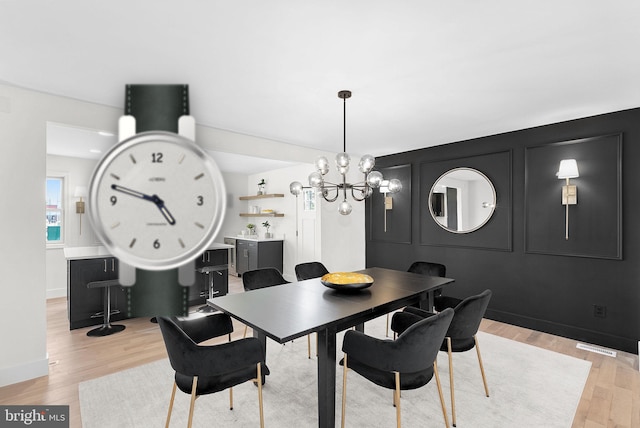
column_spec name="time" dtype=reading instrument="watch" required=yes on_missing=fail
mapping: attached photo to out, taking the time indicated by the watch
4:48
